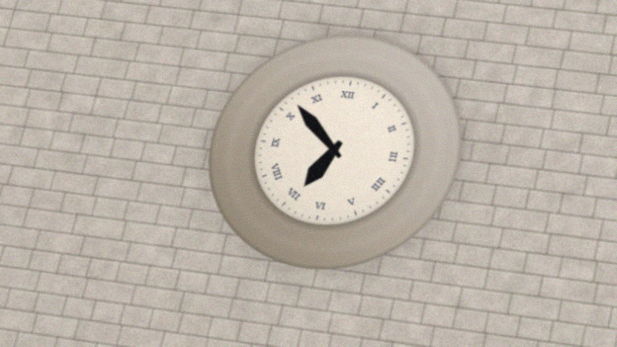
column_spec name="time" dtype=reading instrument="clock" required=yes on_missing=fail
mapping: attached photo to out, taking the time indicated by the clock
6:52
